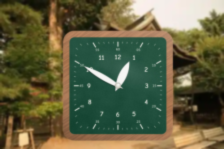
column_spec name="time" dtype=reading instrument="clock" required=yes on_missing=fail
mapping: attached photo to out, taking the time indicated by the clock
12:50
